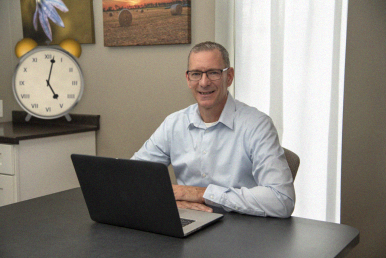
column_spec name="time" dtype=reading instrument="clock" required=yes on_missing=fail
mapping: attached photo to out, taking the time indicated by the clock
5:02
